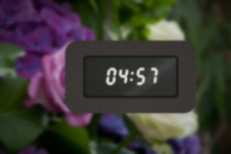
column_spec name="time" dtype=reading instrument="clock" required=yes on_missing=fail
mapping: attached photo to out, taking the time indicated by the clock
4:57
